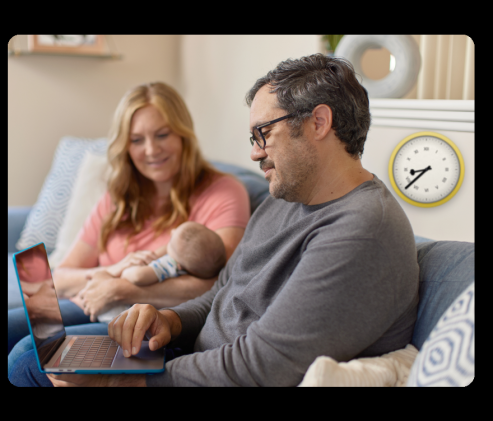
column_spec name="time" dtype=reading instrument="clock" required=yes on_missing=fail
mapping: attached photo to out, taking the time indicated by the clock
8:38
